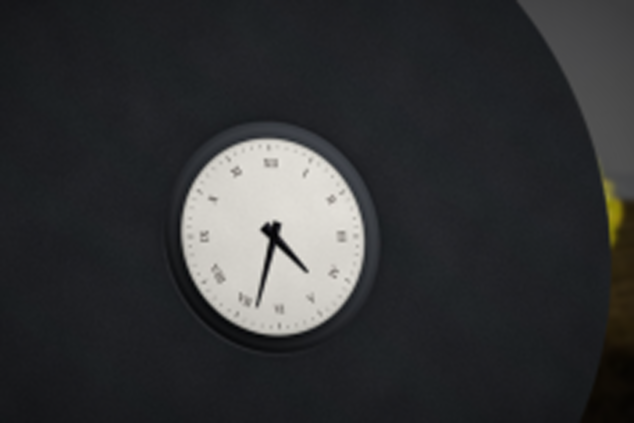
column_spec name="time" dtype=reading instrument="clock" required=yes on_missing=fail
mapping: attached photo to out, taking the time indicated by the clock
4:33
